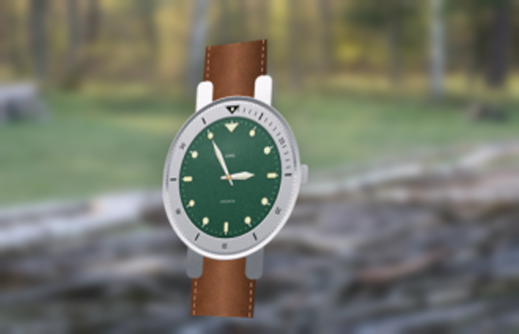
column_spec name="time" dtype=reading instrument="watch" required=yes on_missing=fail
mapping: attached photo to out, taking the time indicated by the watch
2:55
